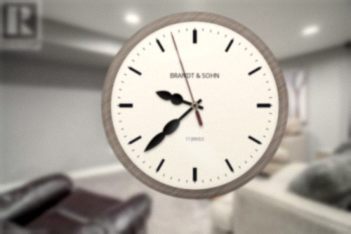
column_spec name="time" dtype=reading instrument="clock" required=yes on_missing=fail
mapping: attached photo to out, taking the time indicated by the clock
9:37:57
